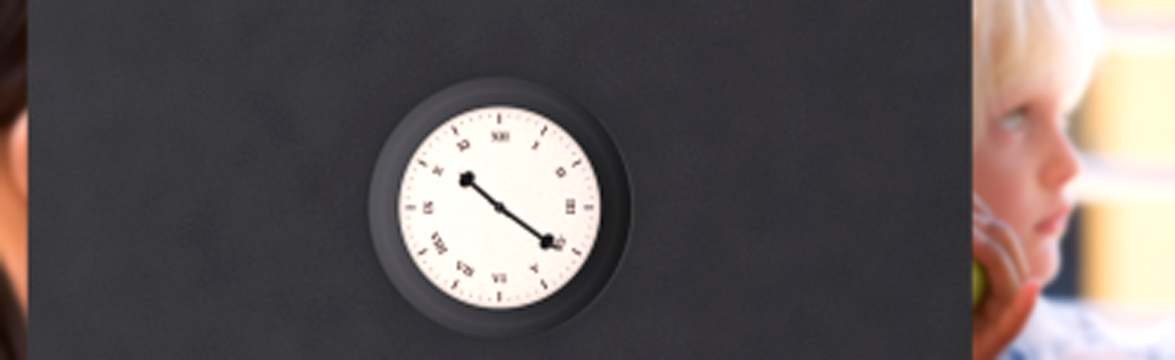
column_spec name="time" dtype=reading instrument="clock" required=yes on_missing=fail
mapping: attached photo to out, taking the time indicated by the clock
10:21
